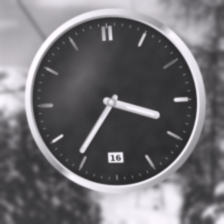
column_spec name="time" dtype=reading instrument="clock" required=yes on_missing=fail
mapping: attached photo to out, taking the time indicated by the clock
3:36
